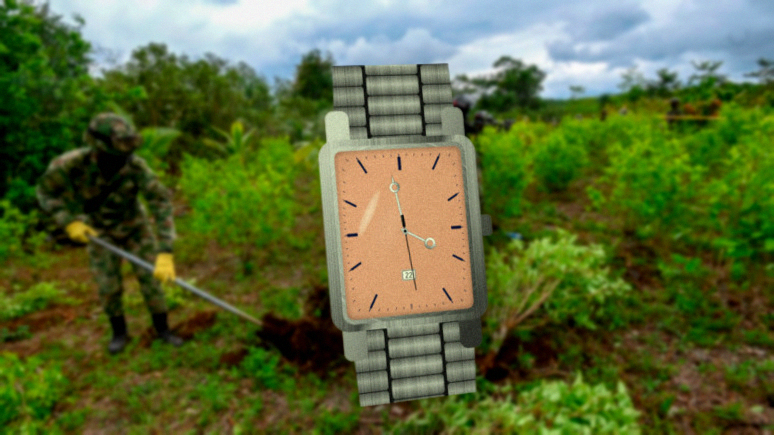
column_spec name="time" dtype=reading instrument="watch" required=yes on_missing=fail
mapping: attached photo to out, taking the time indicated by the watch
3:58:29
